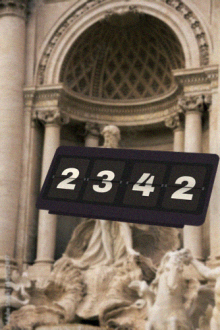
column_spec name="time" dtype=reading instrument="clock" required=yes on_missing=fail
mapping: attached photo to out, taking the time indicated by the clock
23:42
